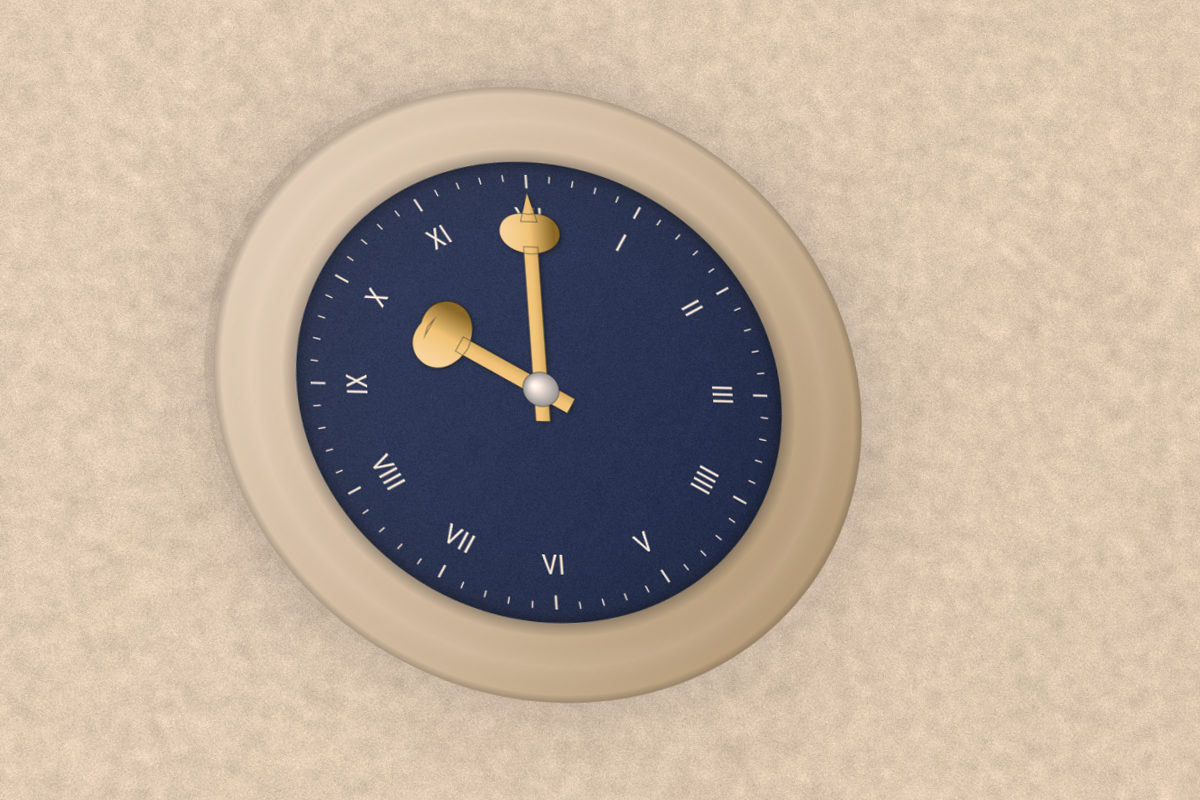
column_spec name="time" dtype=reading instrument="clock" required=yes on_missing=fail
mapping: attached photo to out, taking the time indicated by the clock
10:00
